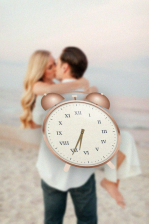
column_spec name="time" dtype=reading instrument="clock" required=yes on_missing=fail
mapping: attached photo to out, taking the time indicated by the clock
6:35
